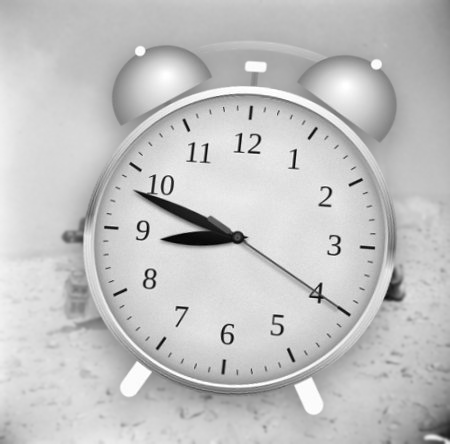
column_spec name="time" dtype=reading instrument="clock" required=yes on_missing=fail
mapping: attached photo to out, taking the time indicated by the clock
8:48:20
